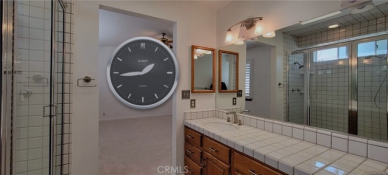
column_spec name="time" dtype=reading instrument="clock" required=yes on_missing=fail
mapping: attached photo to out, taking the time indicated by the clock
1:44
